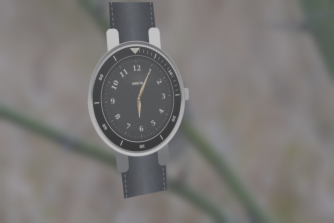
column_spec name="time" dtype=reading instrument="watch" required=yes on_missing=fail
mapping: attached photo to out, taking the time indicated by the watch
6:05
